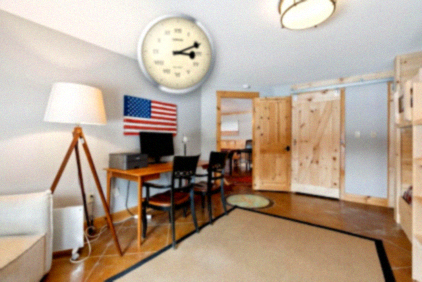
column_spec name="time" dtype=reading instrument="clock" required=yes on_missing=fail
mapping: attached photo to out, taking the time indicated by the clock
3:11
